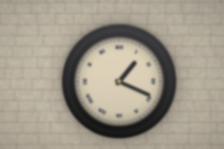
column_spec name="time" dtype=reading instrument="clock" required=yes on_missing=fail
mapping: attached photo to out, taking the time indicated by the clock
1:19
